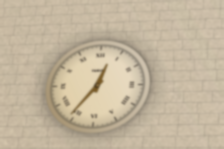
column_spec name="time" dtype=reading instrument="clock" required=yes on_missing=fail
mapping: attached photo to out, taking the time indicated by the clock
12:36
